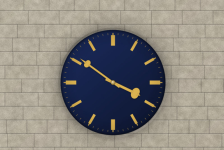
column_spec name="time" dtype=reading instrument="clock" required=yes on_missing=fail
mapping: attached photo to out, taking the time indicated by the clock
3:51
